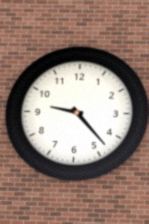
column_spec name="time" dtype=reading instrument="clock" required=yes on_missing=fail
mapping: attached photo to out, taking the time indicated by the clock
9:23
